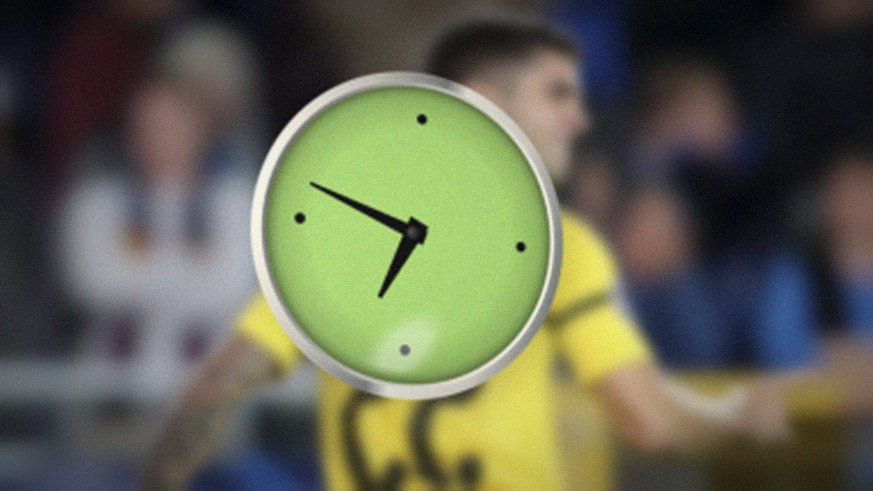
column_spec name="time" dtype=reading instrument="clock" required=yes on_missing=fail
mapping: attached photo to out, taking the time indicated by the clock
6:48
